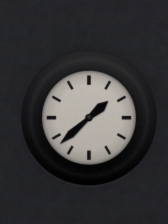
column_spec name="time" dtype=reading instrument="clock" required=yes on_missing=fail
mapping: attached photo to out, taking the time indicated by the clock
1:38
